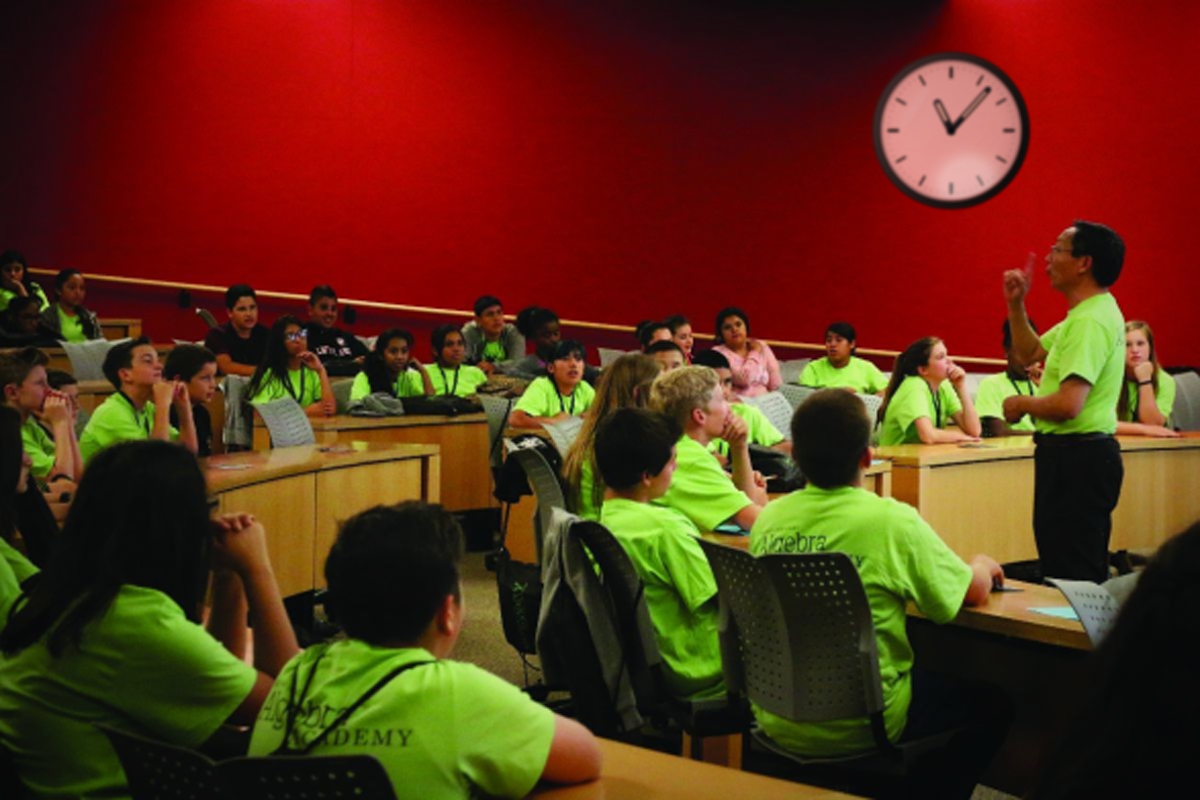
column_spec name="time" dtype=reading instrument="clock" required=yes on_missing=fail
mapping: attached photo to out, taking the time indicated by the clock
11:07
